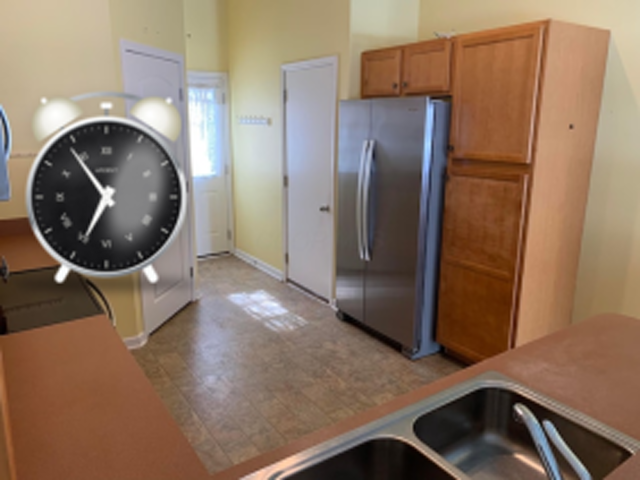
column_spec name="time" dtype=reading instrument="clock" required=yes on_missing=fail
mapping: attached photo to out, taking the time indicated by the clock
6:54
